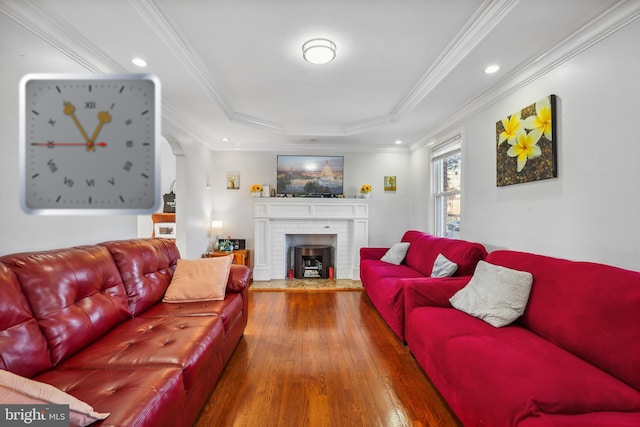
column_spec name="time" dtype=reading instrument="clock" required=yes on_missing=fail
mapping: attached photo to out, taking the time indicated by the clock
12:54:45
